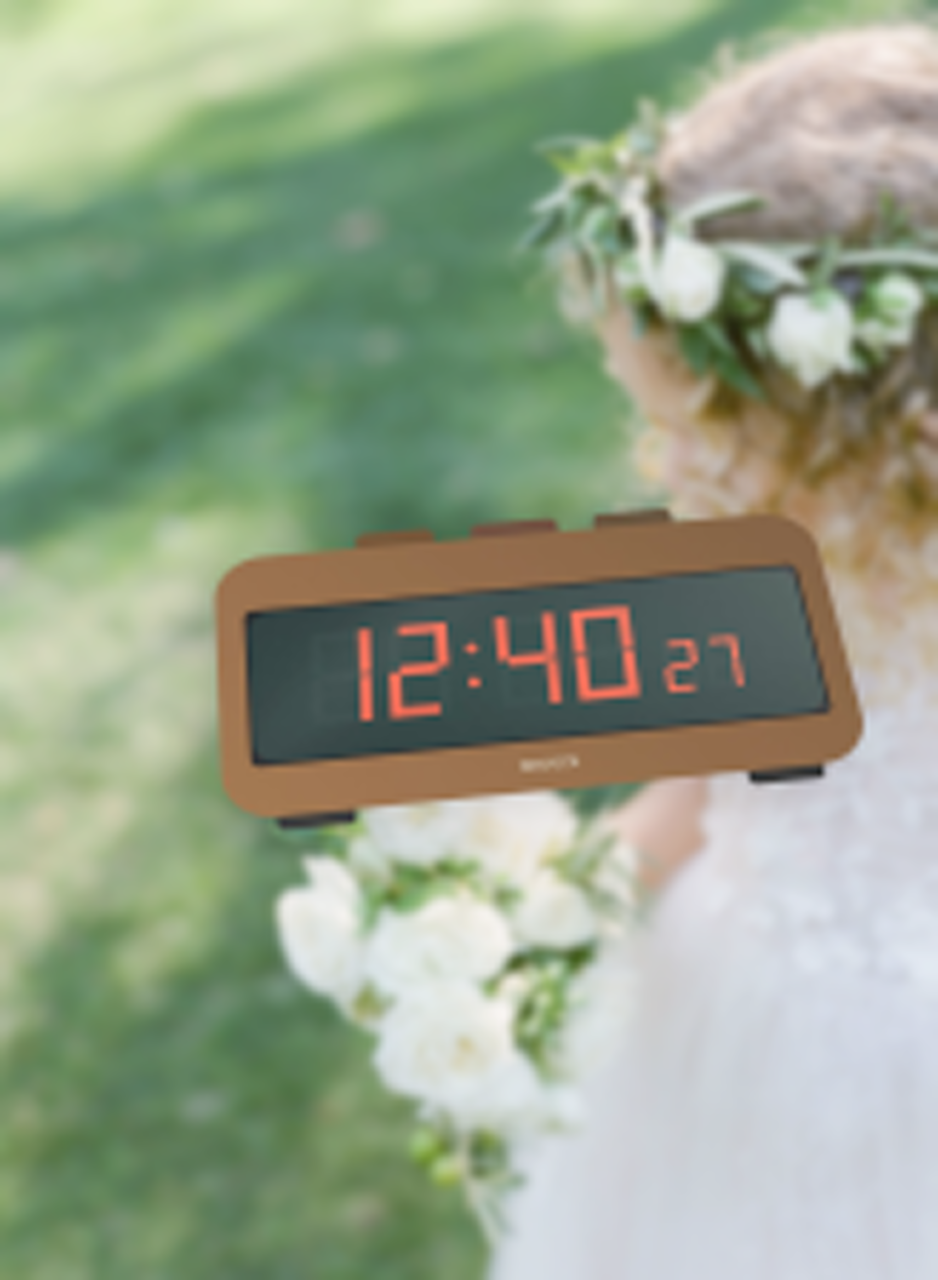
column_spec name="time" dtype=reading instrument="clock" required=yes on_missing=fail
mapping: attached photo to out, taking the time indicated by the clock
12:40:27
